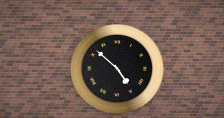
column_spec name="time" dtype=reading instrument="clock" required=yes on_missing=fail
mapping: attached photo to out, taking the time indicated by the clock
4:52
